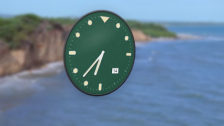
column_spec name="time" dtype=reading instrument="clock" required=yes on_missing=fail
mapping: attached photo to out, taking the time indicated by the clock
6:37
